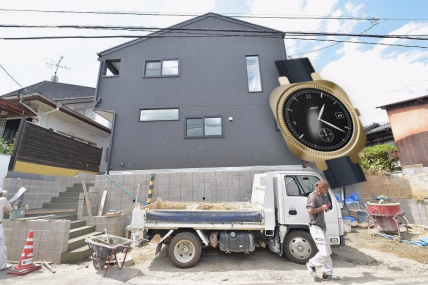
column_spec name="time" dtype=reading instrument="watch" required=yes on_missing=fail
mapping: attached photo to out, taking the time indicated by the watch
1:22
